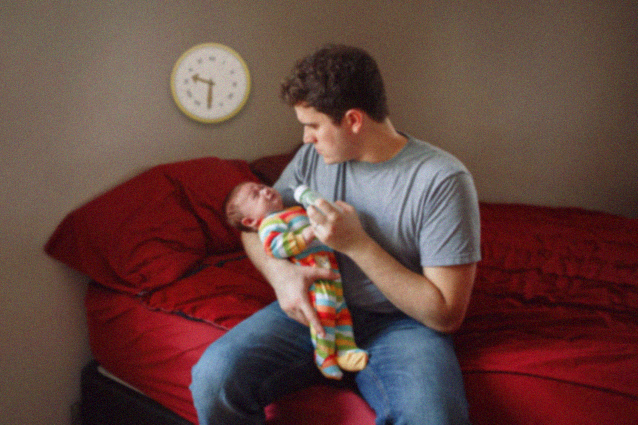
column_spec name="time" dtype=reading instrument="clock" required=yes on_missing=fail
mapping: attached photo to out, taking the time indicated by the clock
9:30
